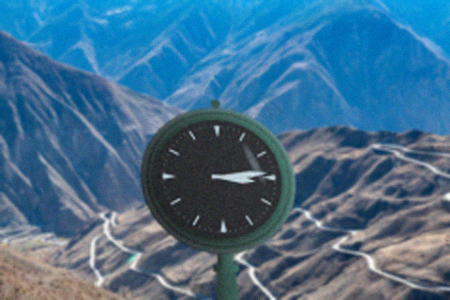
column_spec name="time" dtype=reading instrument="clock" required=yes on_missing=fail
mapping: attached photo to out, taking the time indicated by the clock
3:14
